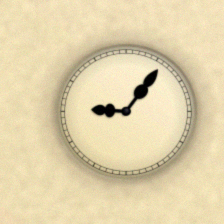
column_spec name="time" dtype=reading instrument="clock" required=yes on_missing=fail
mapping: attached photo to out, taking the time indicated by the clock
9:06
